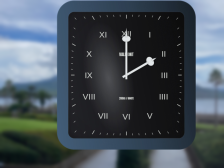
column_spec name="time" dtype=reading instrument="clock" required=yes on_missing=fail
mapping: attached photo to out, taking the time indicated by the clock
2:00
